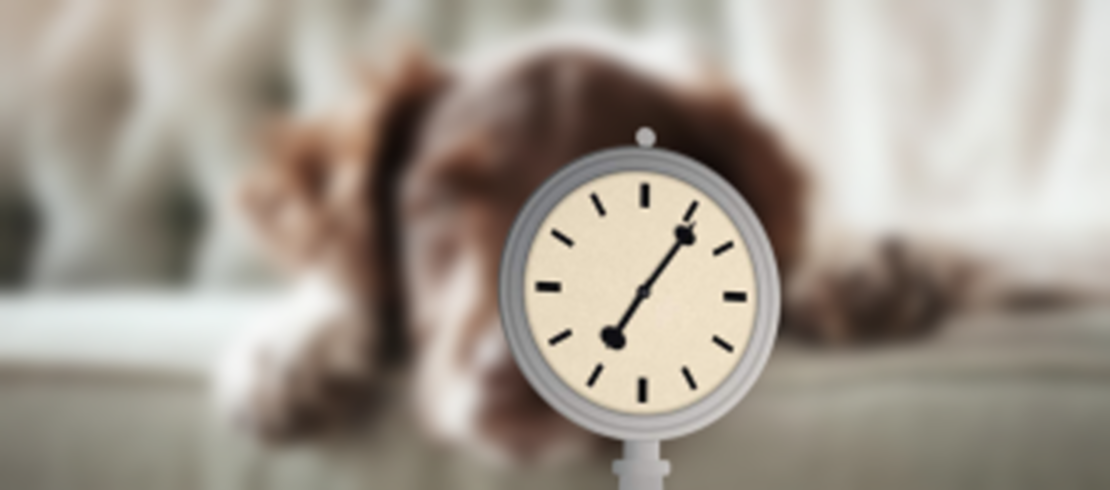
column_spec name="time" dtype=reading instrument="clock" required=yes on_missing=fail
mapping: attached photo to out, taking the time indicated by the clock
7:06
